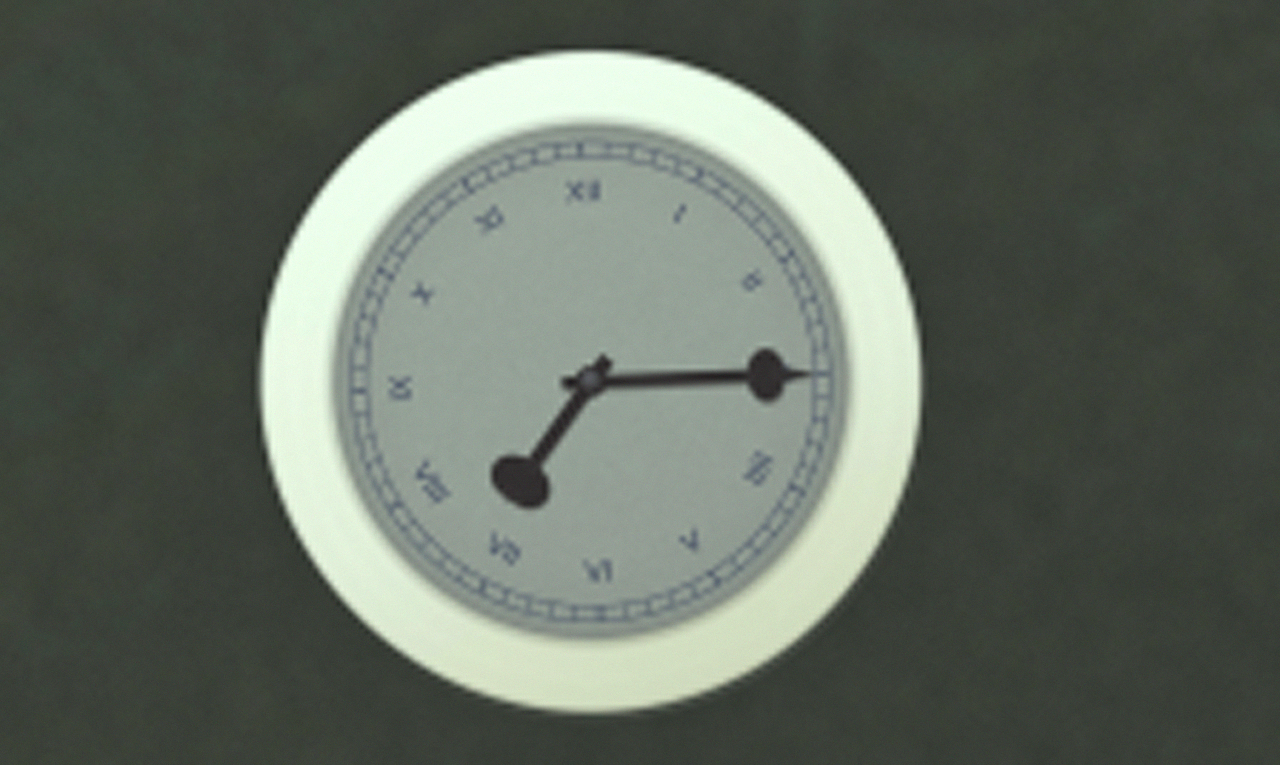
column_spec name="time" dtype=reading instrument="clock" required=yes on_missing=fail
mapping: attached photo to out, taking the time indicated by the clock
7:15
